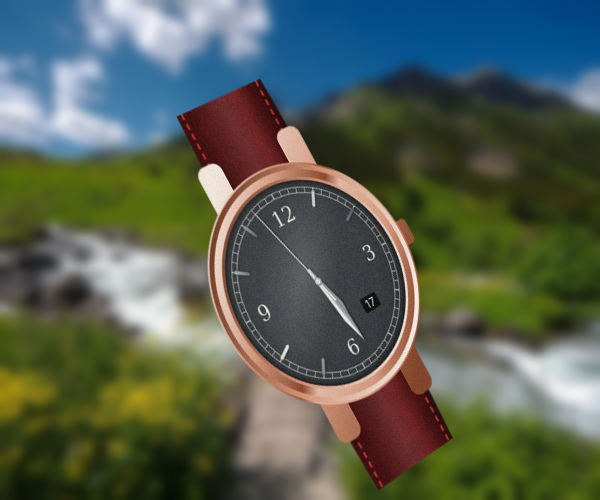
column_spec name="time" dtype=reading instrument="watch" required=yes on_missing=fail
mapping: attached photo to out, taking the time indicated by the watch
5:27:57
